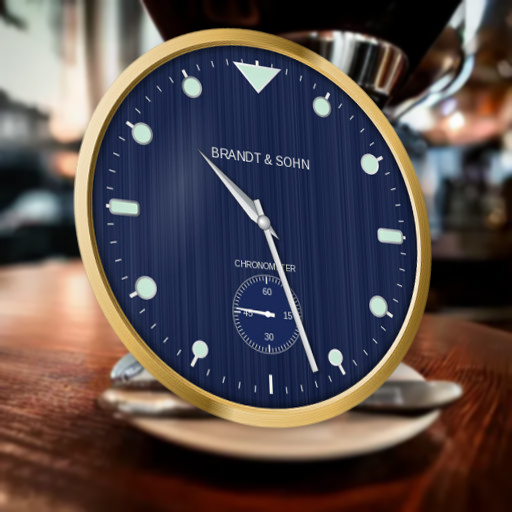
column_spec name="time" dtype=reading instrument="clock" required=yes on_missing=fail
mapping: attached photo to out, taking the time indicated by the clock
10:26:46
